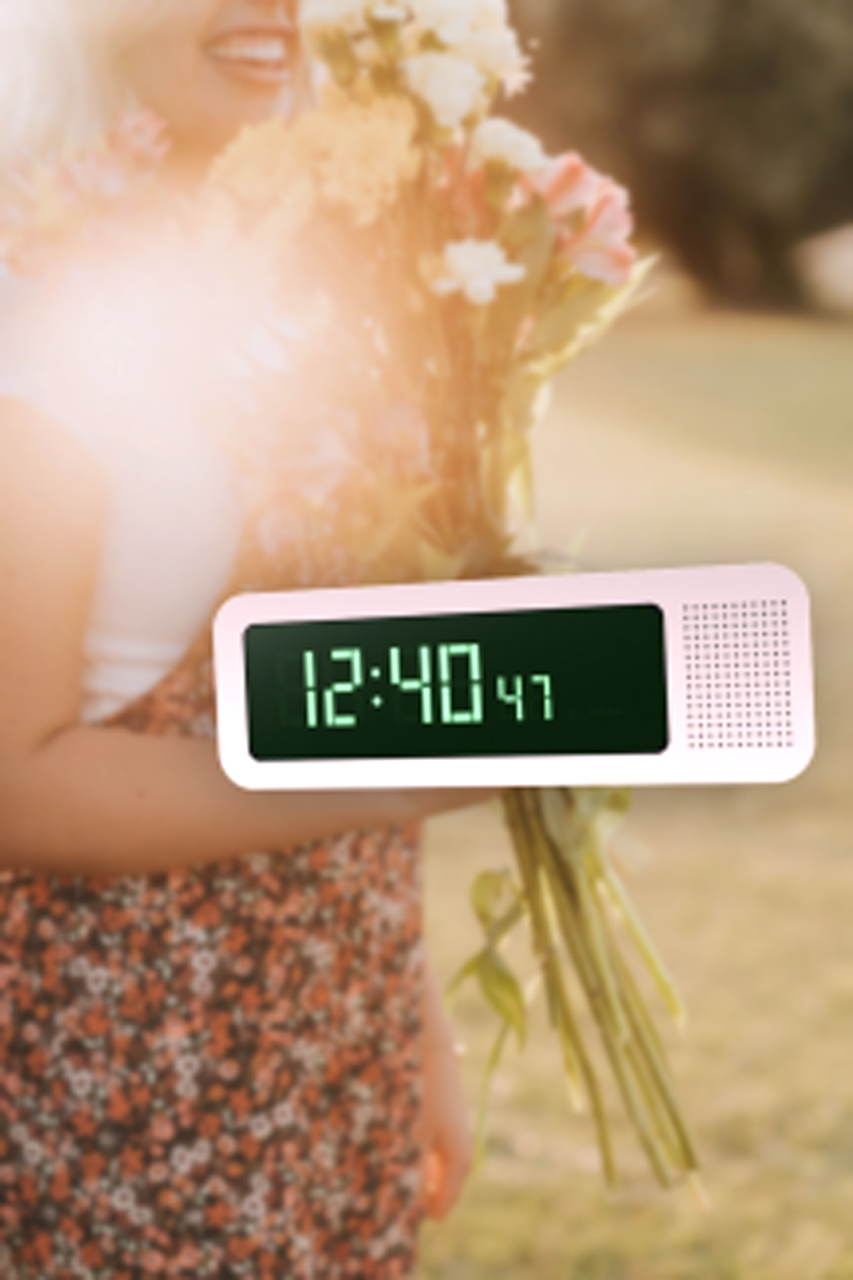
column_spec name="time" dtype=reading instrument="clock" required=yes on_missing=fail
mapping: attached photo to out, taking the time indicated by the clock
12:40:47
